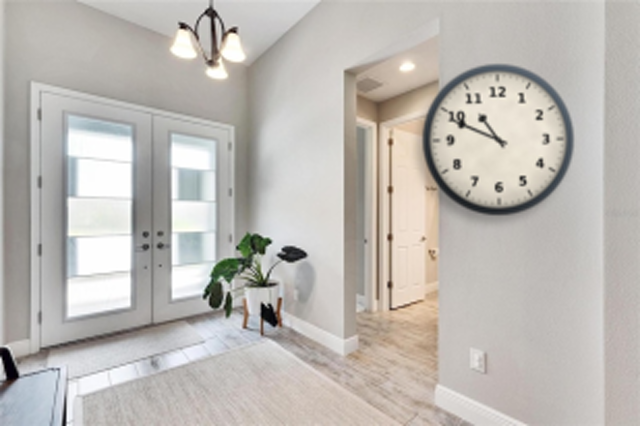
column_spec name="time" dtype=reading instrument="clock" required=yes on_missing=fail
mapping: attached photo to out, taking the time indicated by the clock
10:49
